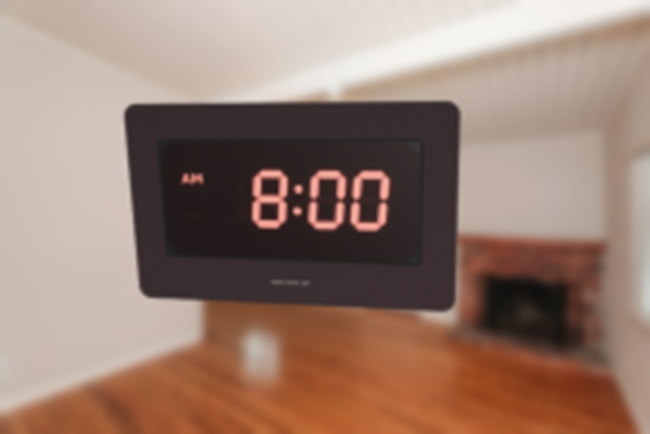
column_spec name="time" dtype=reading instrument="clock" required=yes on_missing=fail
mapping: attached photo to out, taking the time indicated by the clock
8:00
